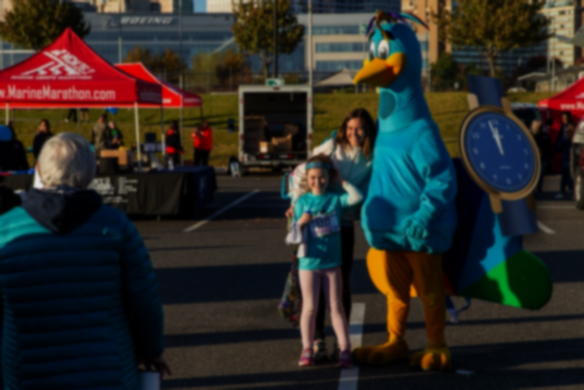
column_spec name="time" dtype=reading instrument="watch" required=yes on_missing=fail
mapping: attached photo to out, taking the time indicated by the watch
11:58
